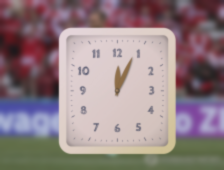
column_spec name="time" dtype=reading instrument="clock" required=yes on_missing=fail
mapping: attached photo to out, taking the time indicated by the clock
12:04
